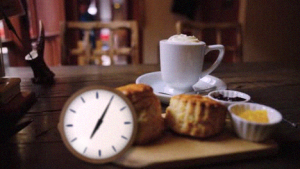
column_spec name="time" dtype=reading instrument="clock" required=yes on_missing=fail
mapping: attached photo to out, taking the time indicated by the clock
7:05
